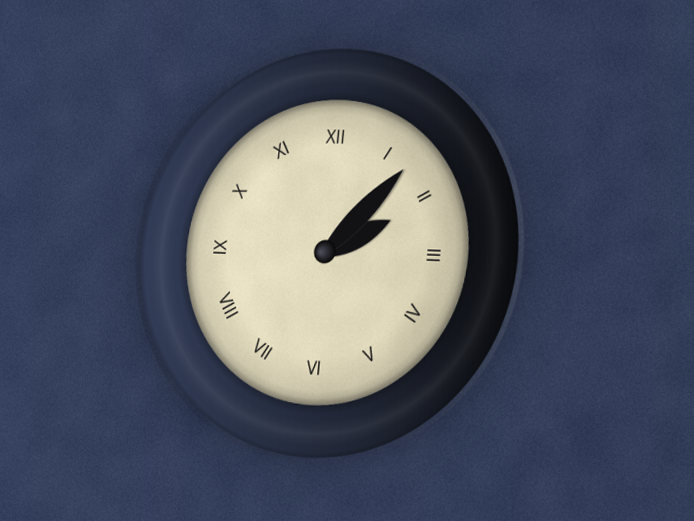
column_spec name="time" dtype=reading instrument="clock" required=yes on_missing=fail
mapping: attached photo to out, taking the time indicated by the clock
2:07
